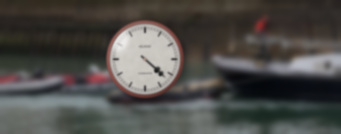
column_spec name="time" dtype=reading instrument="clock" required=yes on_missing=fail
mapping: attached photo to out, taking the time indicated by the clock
4:22
